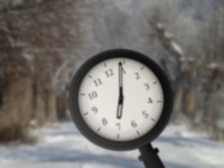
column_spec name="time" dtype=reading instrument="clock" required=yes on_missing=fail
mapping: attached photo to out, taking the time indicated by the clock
7:04
